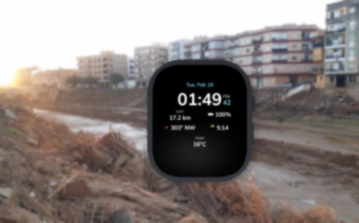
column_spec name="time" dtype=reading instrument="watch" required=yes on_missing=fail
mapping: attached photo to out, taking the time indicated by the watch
1:49
